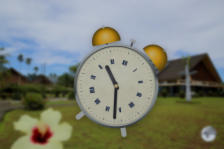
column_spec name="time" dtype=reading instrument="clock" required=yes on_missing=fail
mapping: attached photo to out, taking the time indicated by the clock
10:27
